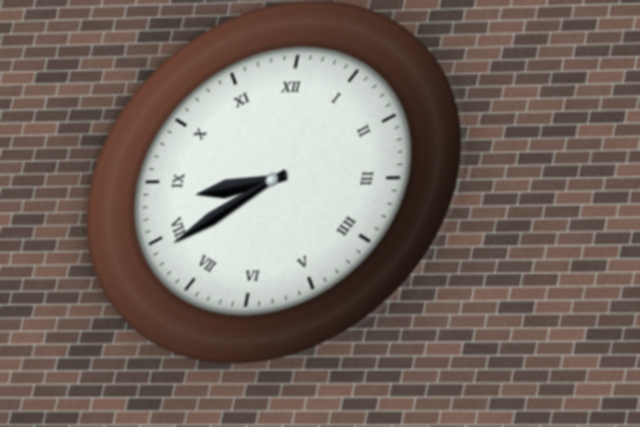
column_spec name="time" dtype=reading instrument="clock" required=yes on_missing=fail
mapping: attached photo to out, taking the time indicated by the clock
8:39
